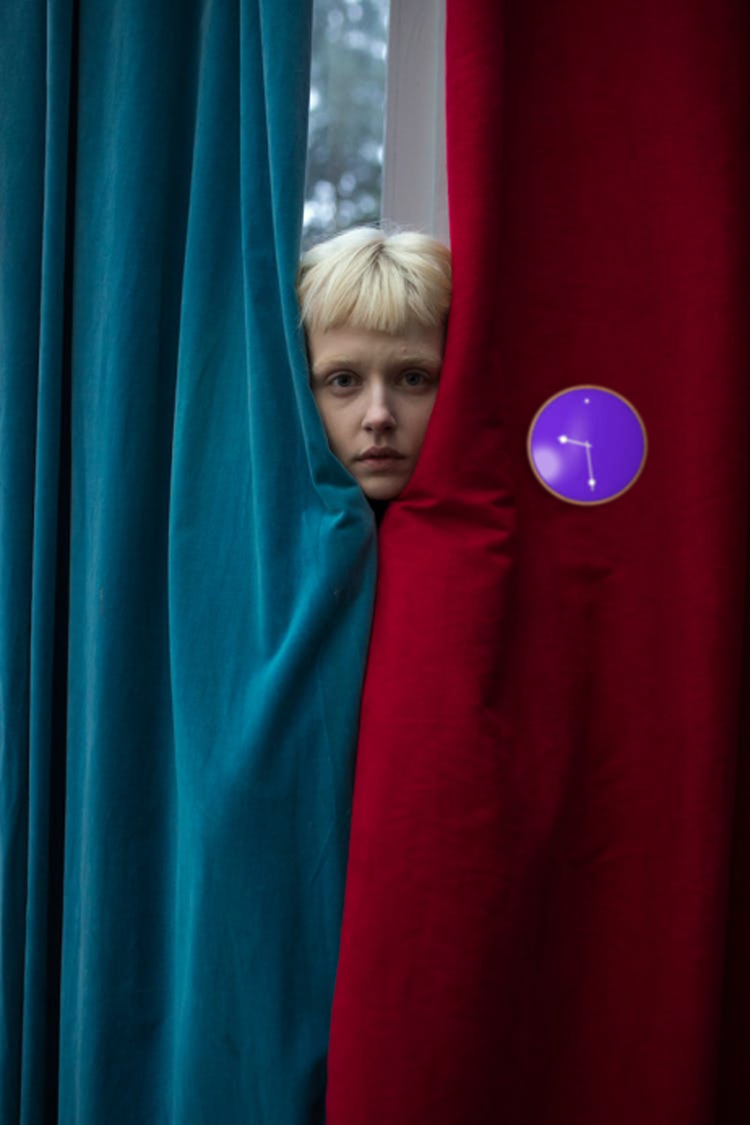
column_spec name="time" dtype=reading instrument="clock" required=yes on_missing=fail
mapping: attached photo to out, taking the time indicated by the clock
9:29
